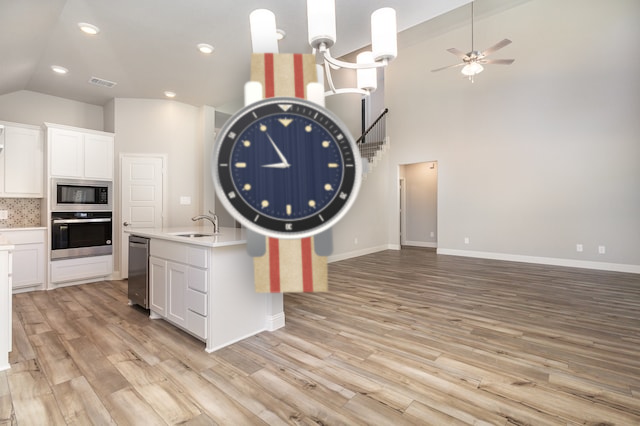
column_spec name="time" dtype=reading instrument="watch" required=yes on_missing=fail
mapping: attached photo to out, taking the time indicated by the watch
8:55
